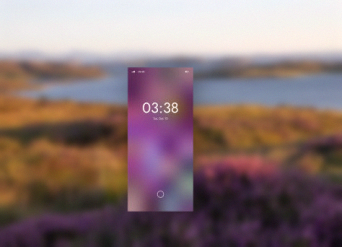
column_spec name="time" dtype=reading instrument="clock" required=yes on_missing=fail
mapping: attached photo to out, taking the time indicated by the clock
3:38
